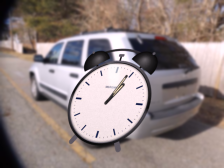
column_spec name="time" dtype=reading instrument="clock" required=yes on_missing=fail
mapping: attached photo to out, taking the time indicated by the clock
1:04
